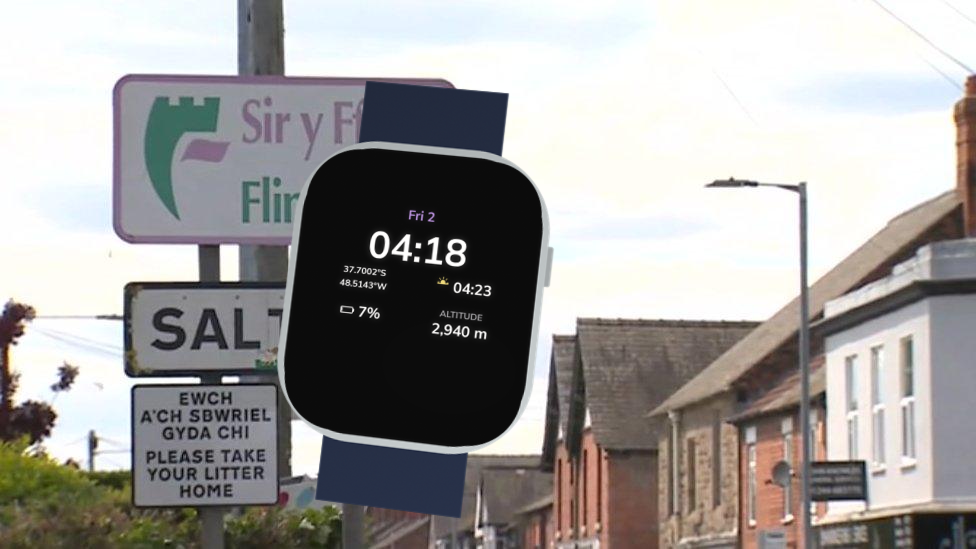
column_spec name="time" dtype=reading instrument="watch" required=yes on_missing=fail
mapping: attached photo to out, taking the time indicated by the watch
4:18
